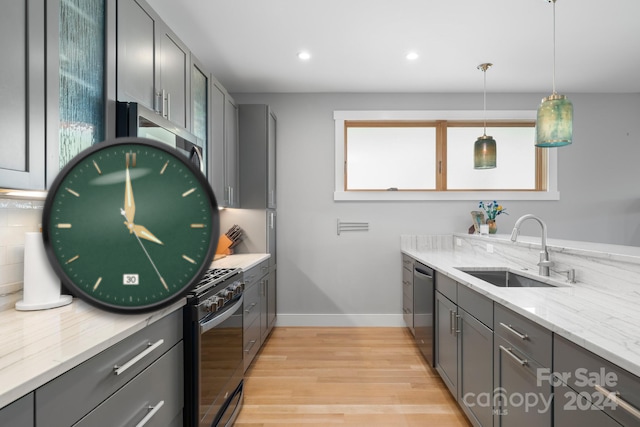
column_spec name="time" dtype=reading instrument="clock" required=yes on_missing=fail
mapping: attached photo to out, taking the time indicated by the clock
3:59:25
